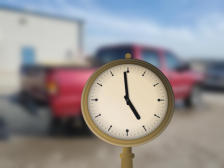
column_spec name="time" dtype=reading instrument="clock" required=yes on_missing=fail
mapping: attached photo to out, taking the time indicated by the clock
4:59
